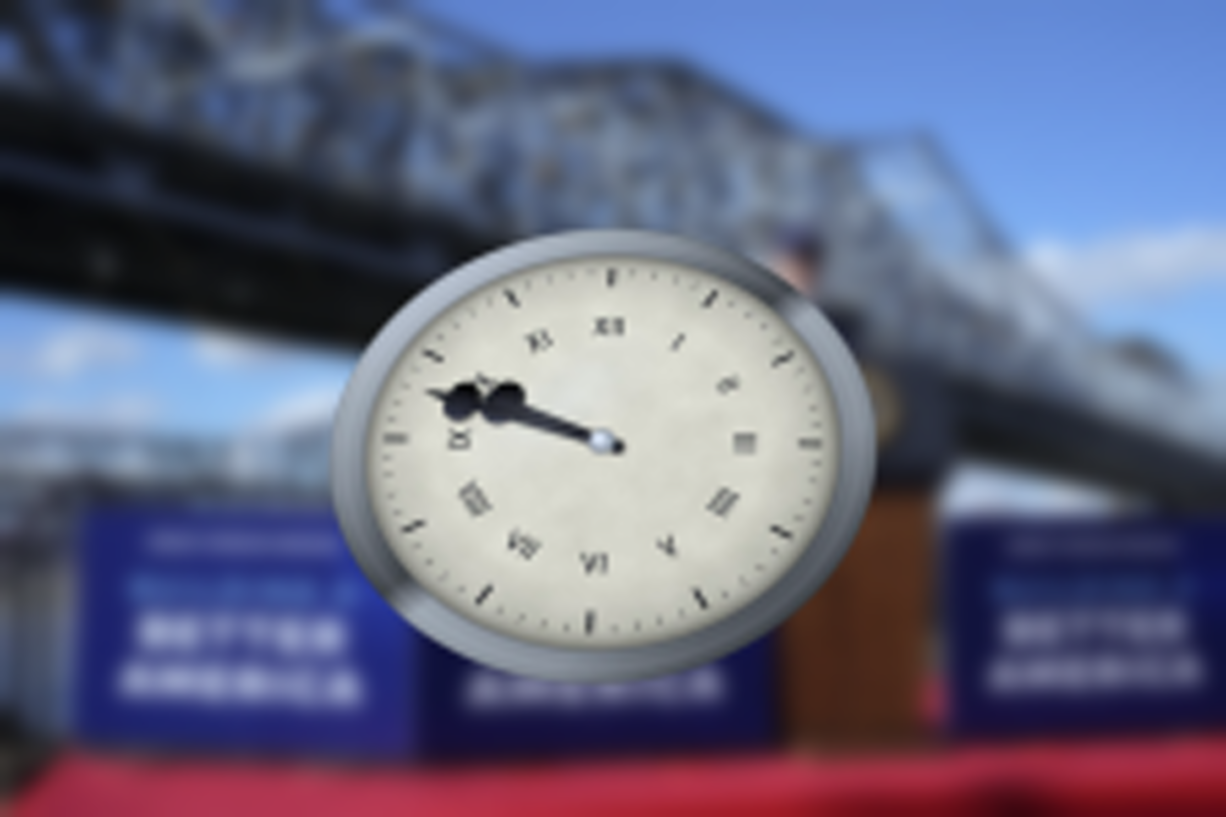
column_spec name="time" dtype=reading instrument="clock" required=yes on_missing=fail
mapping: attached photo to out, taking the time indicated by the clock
9:48
